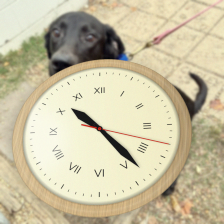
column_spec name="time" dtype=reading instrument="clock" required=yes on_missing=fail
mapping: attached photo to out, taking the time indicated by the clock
10:23:18
